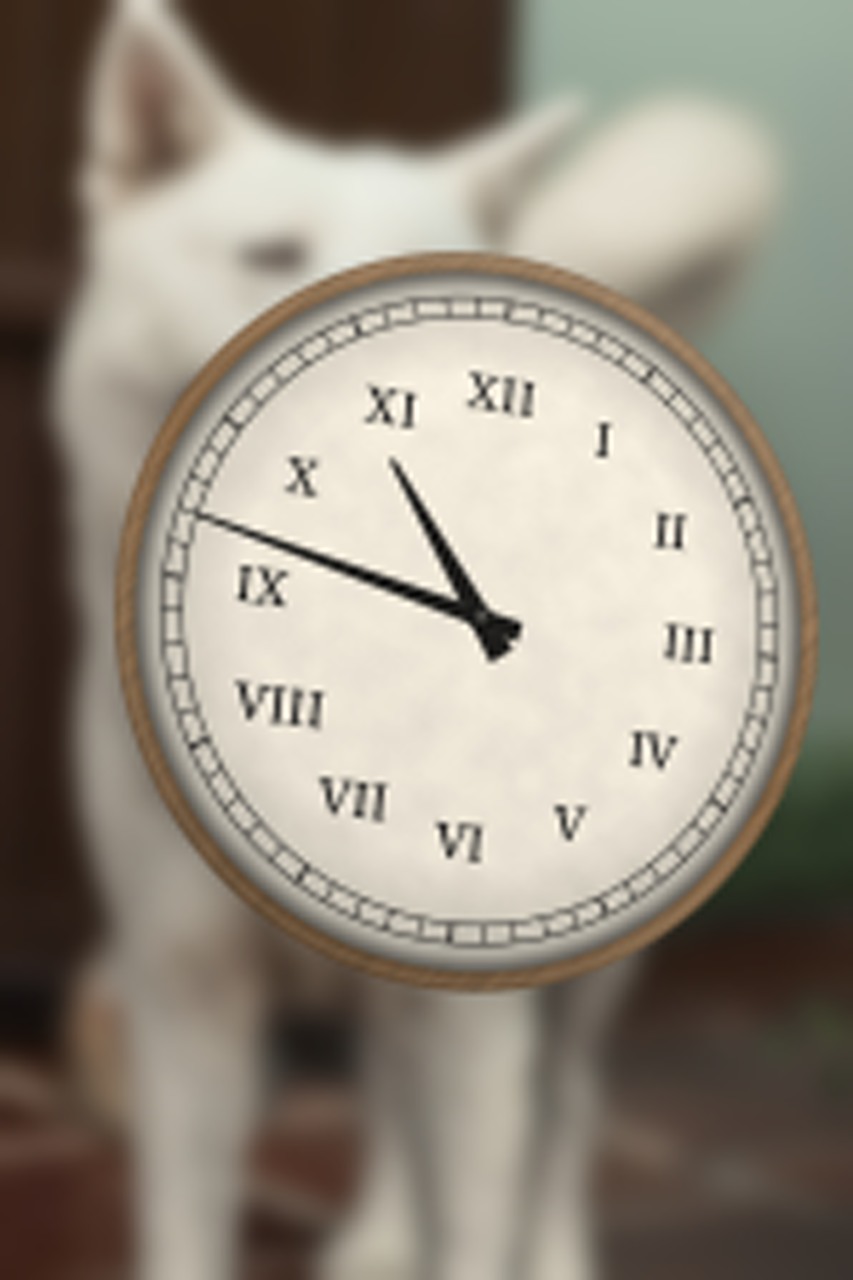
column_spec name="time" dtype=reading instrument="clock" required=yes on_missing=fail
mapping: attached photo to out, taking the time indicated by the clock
10:47
